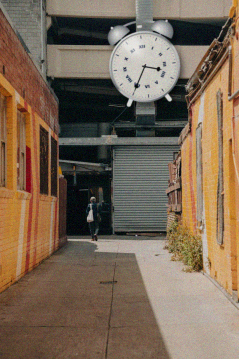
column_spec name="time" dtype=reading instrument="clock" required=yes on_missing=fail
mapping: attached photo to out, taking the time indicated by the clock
3:35
